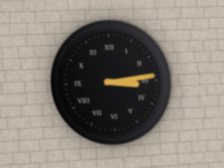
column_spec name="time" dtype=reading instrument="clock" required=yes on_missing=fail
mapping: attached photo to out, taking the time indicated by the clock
3:14
